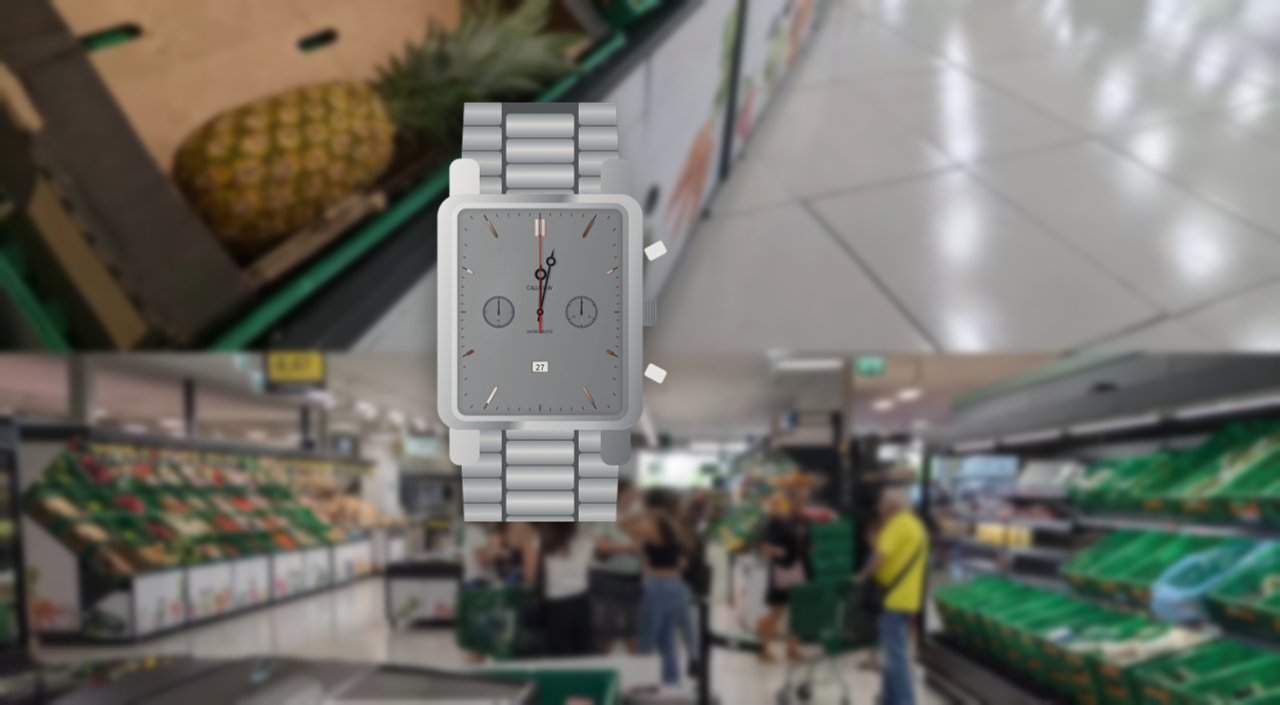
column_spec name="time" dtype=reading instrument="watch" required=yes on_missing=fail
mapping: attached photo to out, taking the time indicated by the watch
12:02
